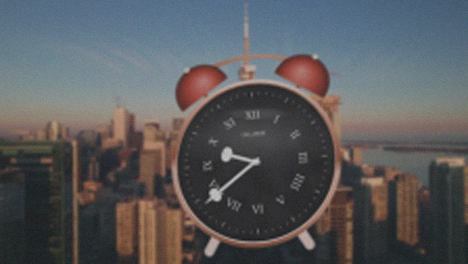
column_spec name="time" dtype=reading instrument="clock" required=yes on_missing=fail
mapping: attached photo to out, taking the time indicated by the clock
9:39
